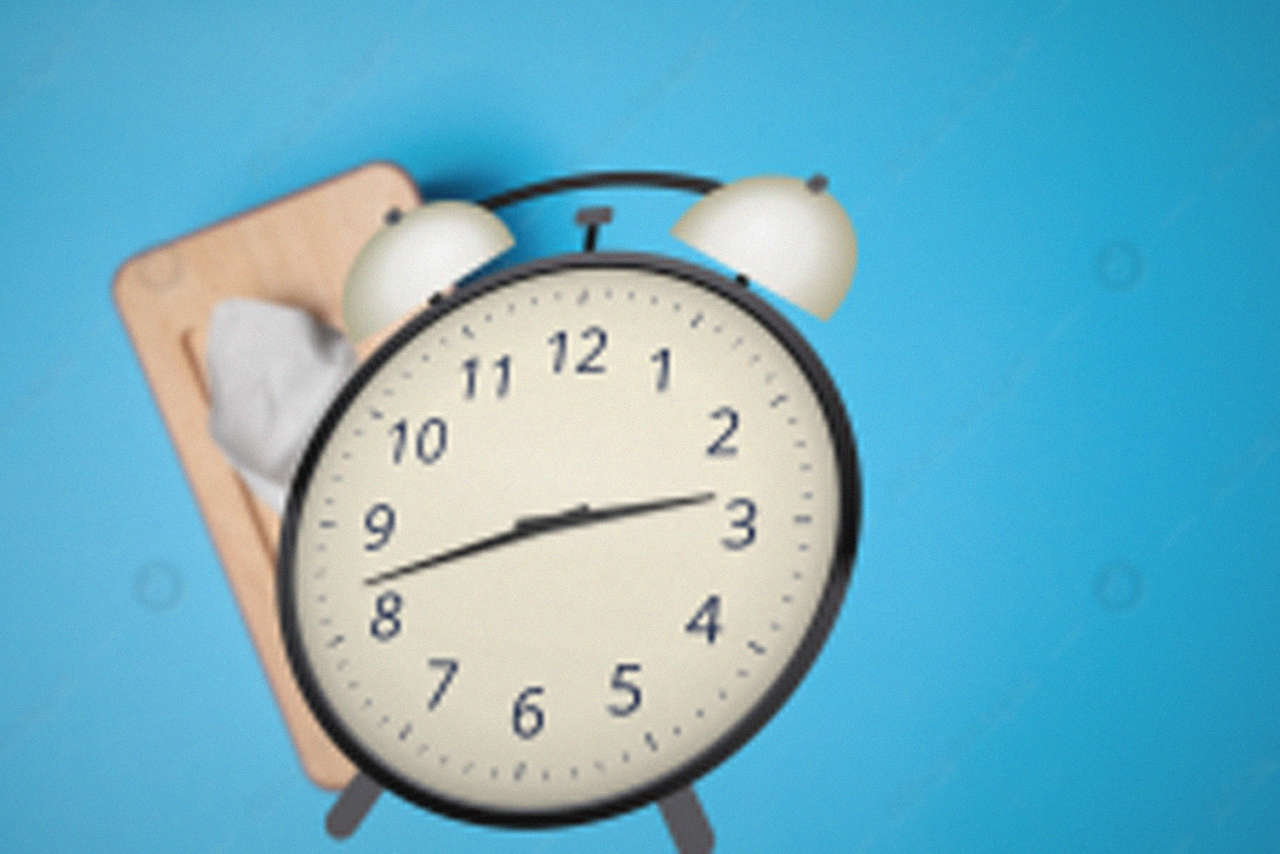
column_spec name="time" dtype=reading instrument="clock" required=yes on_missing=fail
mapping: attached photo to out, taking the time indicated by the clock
2:42
